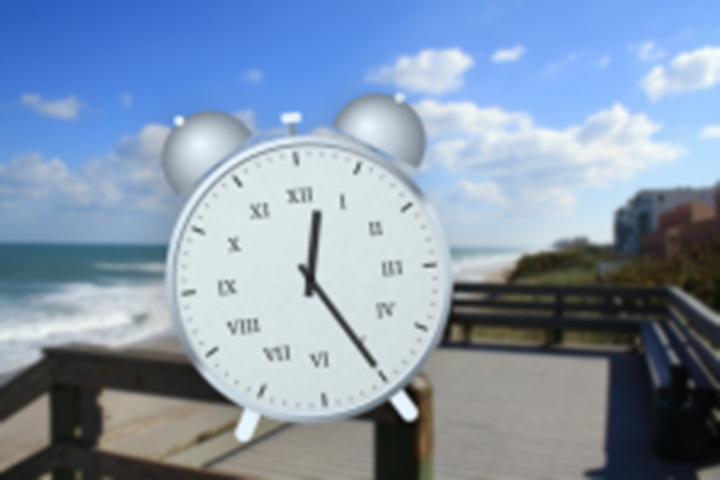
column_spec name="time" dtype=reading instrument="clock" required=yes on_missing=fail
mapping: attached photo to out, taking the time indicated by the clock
12:25
